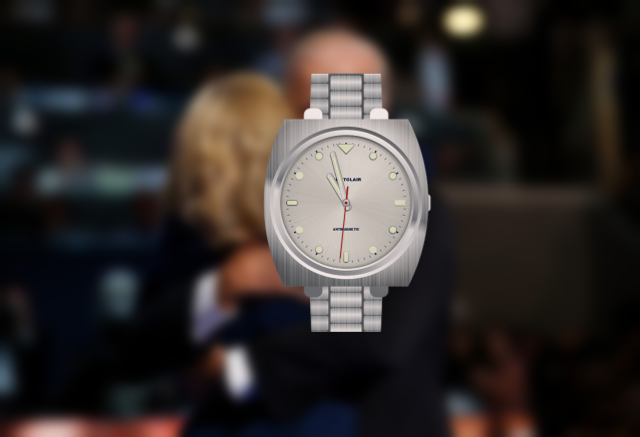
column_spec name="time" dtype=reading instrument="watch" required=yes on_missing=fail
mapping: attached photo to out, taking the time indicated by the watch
10:57:31
